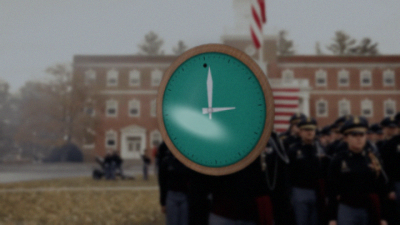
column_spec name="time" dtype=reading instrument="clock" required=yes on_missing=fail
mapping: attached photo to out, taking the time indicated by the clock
3:01
